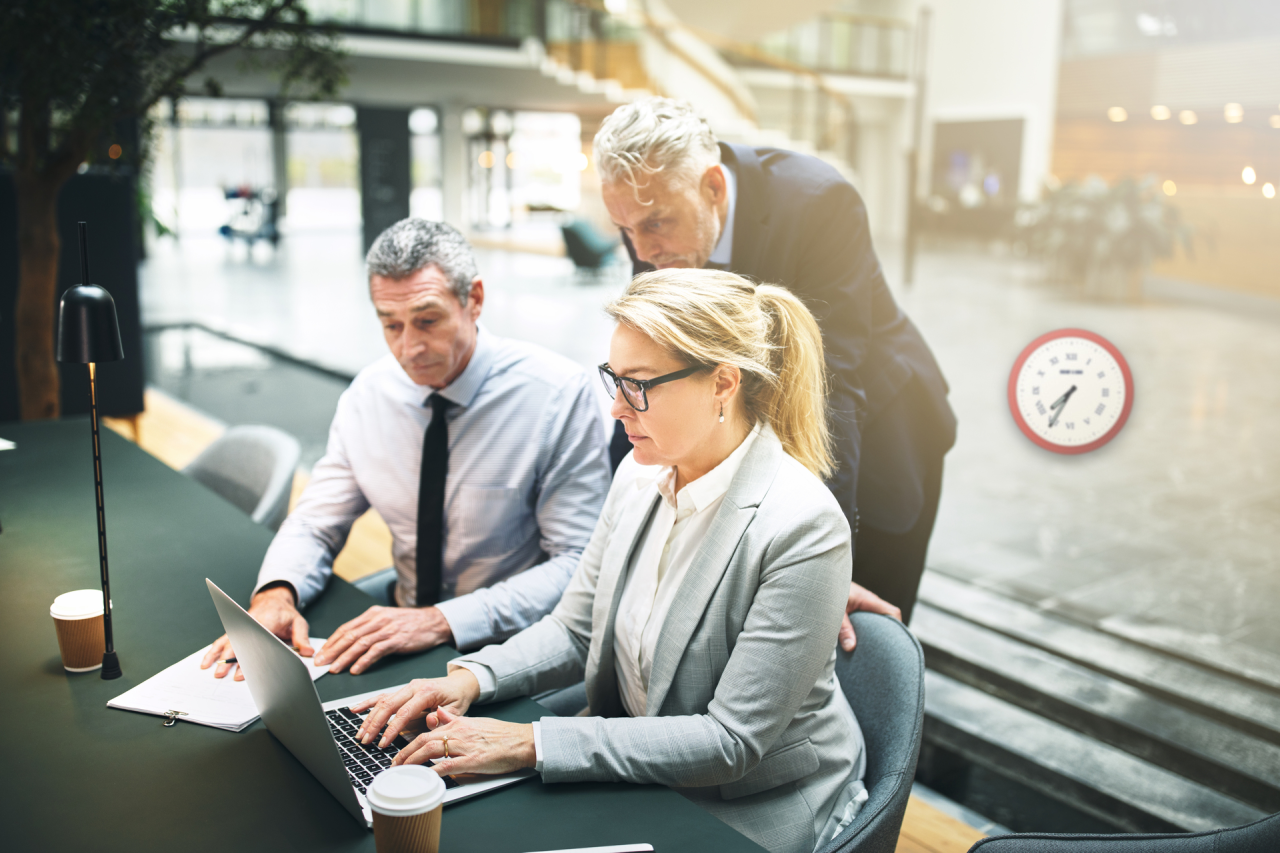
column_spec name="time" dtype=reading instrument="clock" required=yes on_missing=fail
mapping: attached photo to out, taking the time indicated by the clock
7:35
